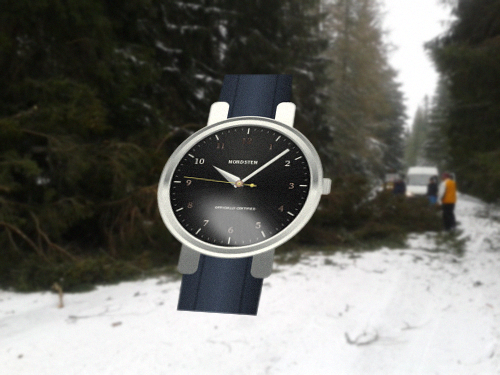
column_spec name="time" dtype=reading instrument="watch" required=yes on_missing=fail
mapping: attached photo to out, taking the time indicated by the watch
10:07:46
